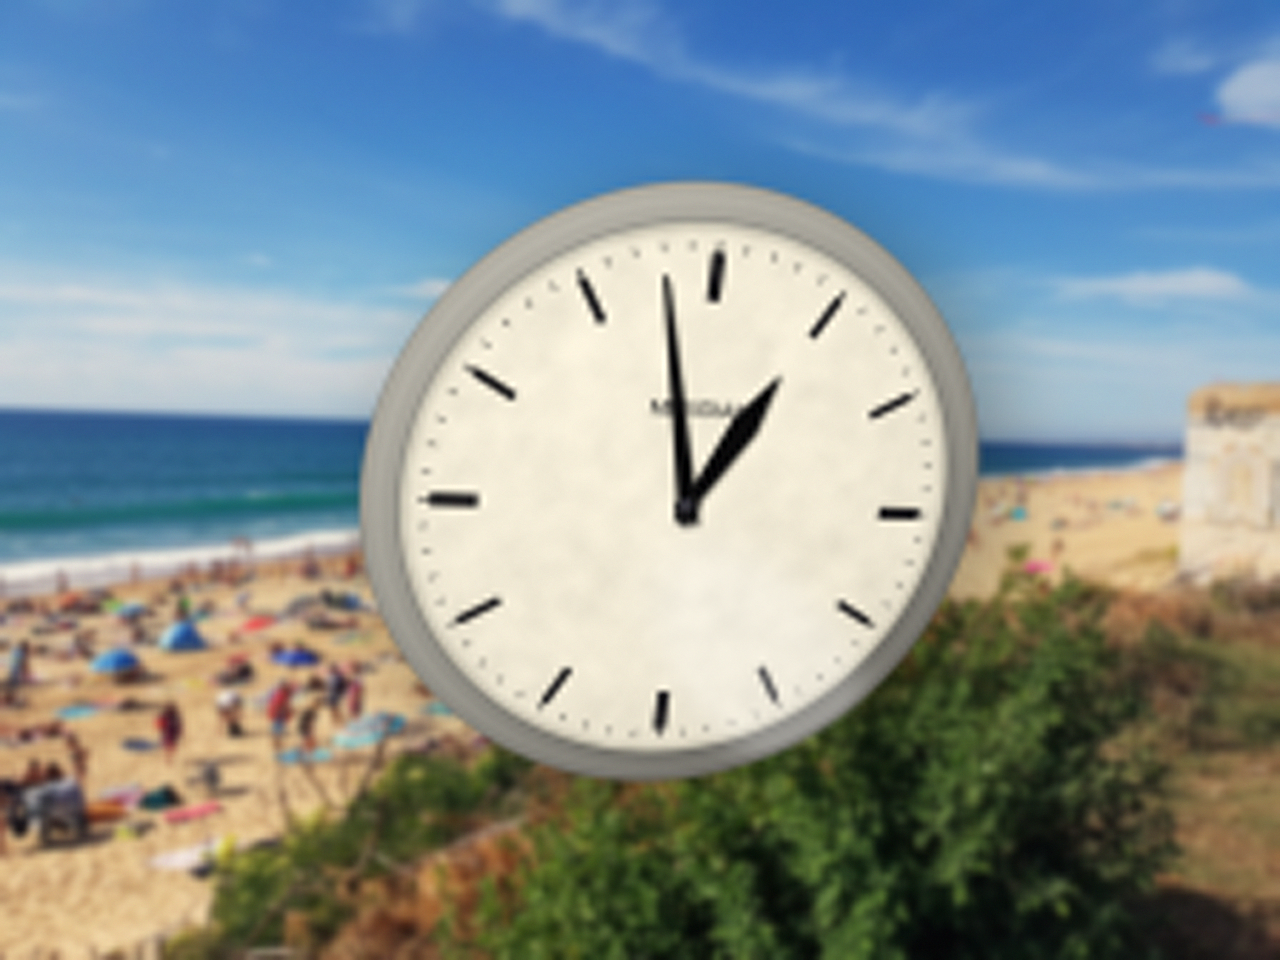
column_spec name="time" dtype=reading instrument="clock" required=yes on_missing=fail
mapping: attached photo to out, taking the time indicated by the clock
12:58
